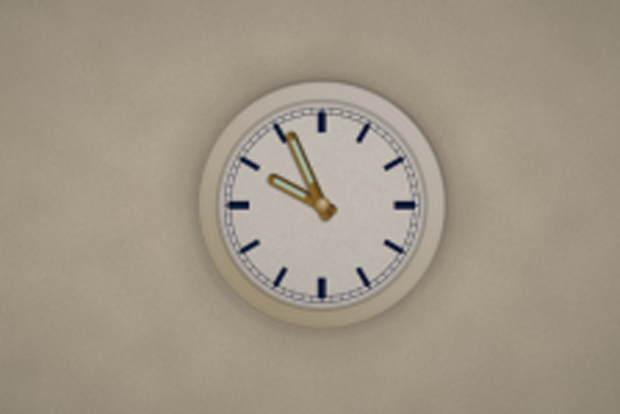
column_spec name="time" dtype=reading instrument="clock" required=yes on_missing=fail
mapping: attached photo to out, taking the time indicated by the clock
9:56
